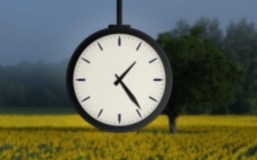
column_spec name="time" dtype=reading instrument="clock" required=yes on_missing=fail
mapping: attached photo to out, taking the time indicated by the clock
1:24
